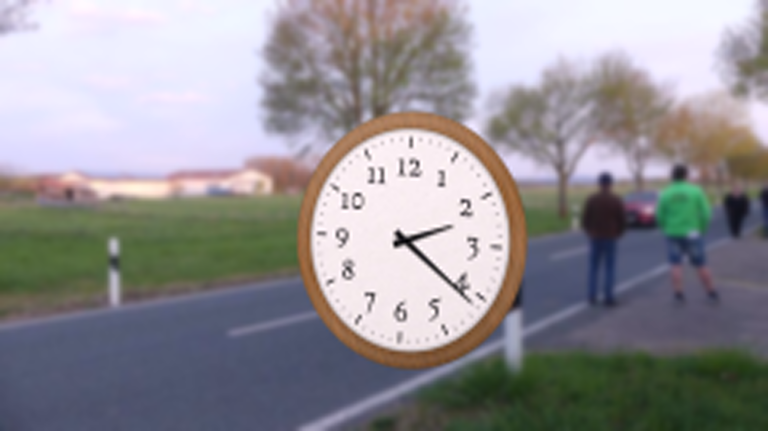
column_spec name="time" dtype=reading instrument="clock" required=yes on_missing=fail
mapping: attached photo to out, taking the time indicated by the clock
2:21
